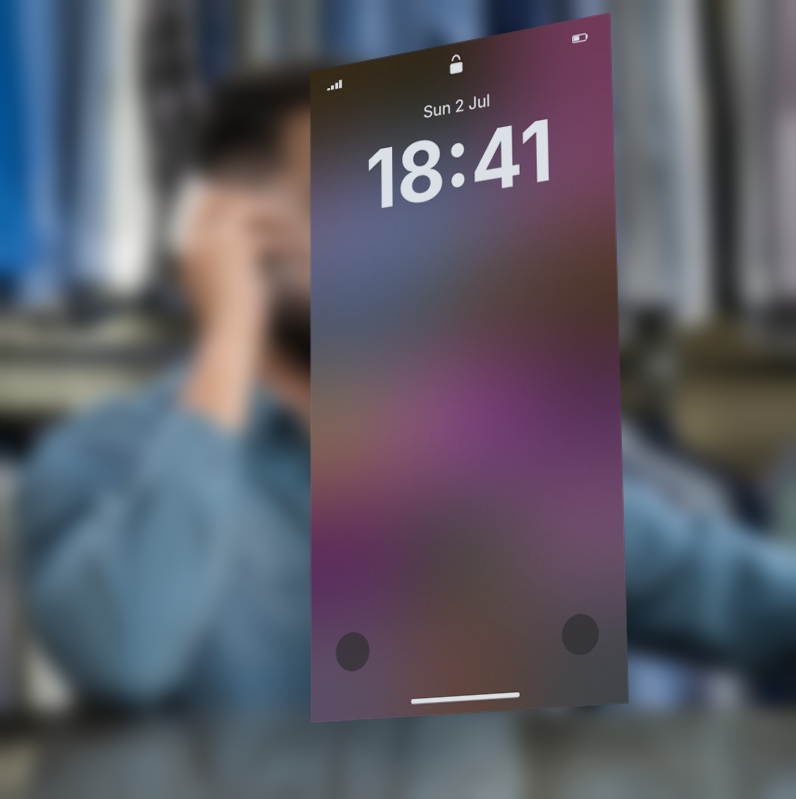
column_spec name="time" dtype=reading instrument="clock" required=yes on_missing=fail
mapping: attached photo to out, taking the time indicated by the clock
18:41
